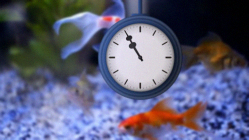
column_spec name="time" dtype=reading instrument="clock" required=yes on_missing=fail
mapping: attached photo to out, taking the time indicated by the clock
10:55
